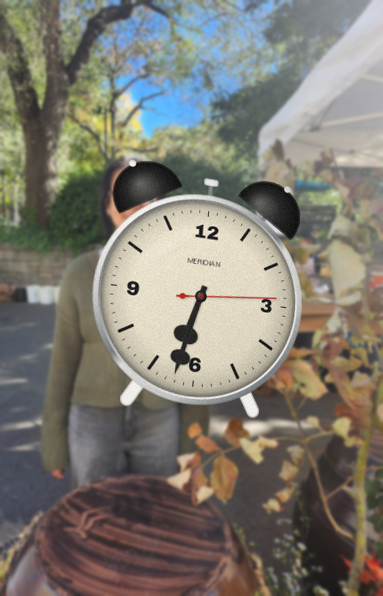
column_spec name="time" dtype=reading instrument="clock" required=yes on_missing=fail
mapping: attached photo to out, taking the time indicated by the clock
6:32:14
